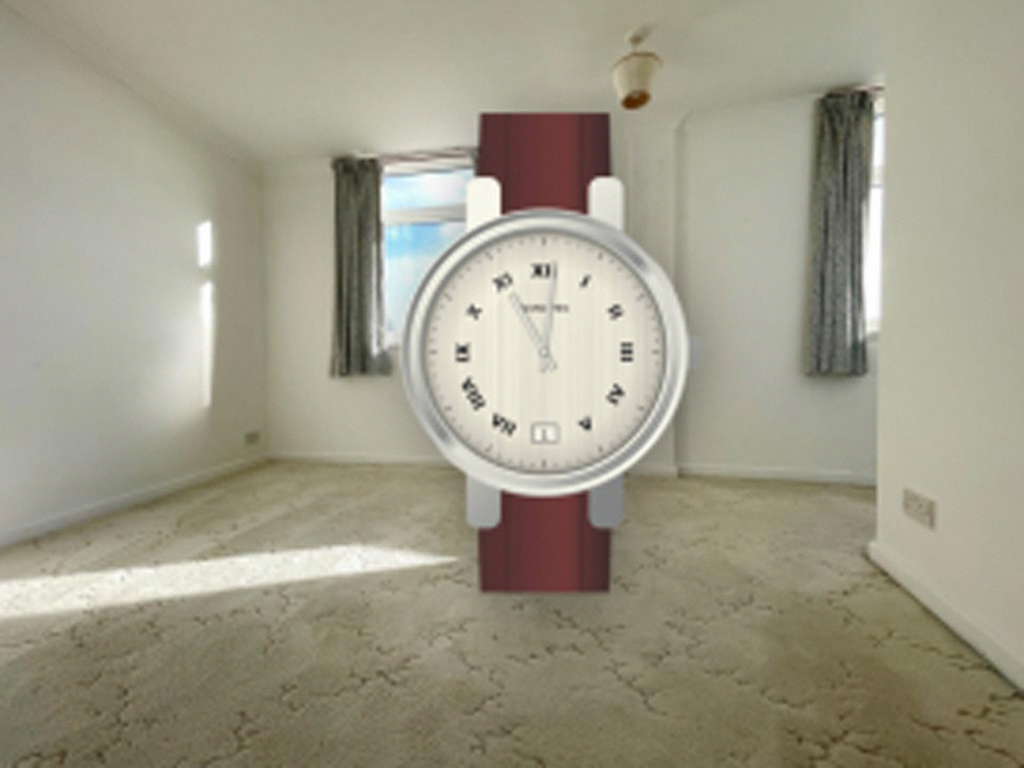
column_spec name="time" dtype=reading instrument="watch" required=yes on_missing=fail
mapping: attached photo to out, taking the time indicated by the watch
11:01
